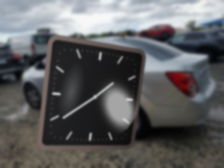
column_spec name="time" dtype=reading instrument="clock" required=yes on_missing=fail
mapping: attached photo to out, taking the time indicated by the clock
1:39
